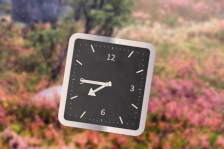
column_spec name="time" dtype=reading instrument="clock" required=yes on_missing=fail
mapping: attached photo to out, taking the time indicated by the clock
7:45
